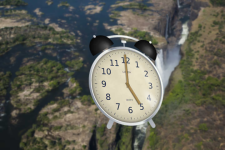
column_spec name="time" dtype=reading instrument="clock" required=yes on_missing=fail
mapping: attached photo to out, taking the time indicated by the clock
5:00
